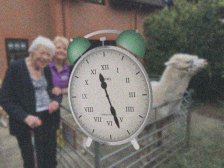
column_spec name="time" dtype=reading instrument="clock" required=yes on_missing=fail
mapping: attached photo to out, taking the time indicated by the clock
11:27
